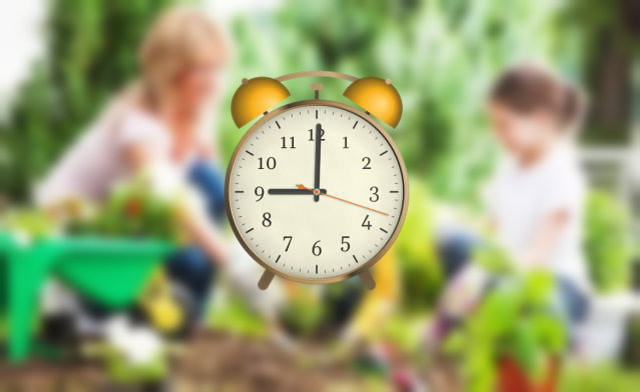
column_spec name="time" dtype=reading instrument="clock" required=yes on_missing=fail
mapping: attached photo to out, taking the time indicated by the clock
9:00:18
